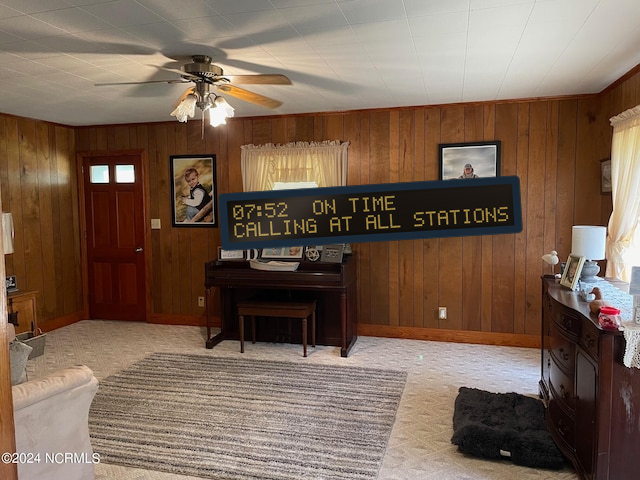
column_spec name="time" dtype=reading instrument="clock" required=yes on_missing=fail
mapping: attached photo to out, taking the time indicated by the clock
7:52
